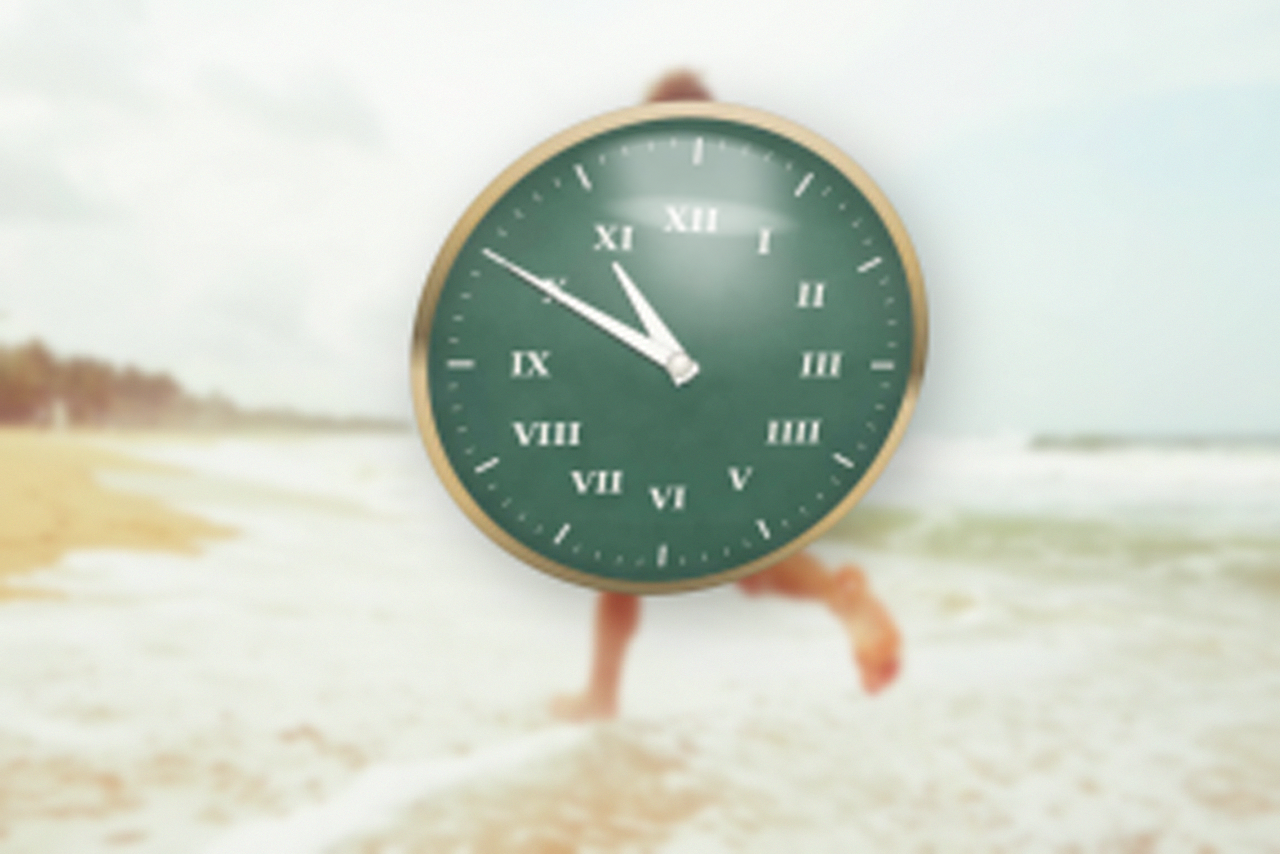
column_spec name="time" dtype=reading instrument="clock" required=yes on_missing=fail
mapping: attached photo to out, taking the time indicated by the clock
10:50
